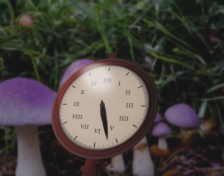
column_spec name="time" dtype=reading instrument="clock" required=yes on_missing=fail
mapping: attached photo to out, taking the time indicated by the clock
5:27
